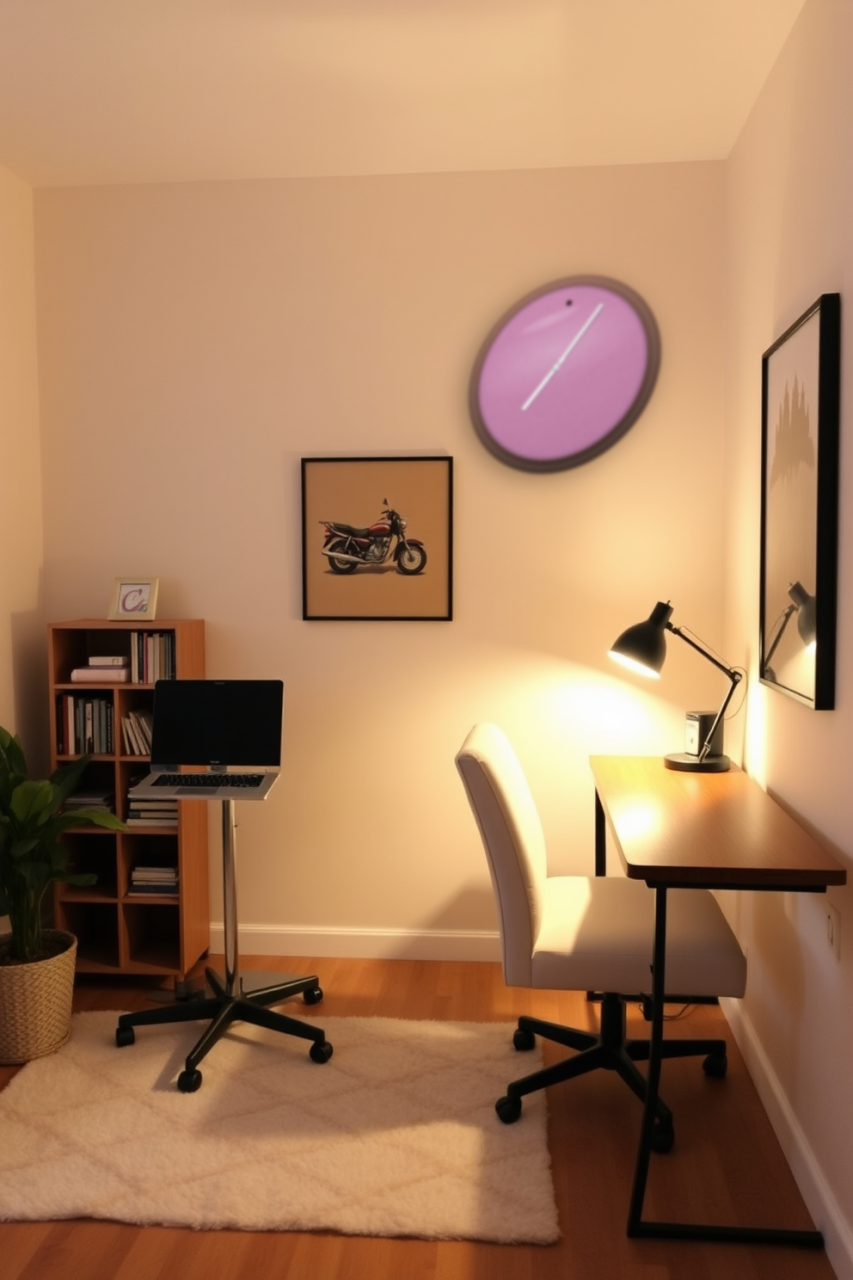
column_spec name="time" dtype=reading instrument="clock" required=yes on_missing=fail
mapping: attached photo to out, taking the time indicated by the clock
7:05
